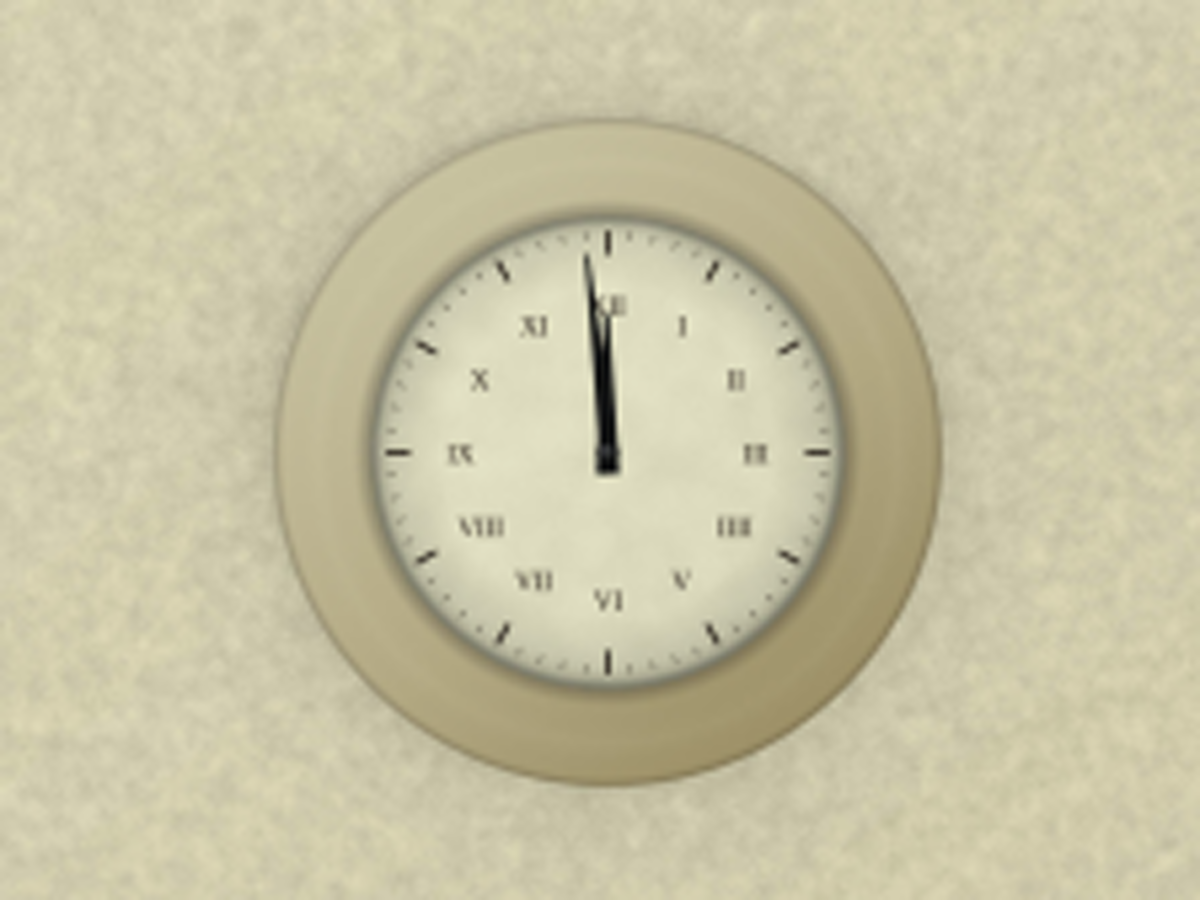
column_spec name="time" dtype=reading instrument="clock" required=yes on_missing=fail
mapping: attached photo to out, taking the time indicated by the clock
11:59
